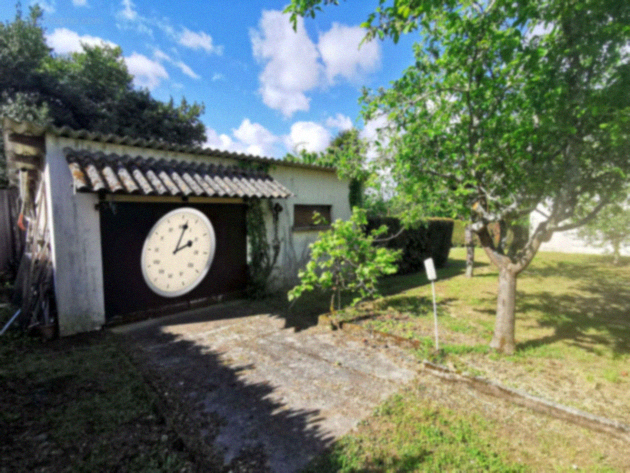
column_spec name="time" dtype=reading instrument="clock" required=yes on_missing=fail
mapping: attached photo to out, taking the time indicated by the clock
2:02
